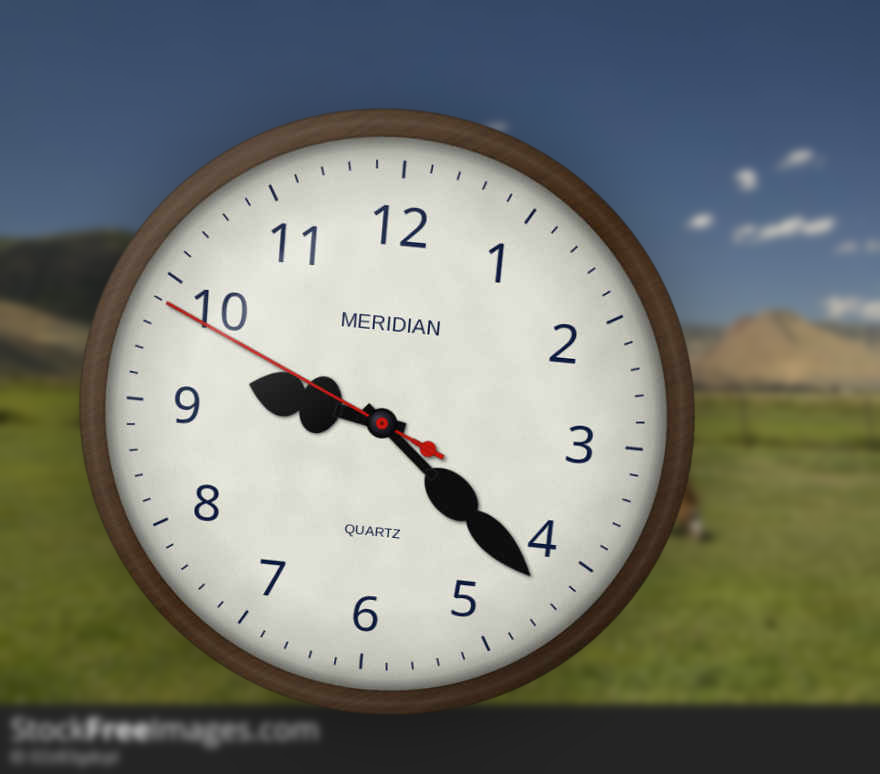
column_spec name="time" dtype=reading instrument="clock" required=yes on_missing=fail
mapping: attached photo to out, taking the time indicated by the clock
9:21:49
